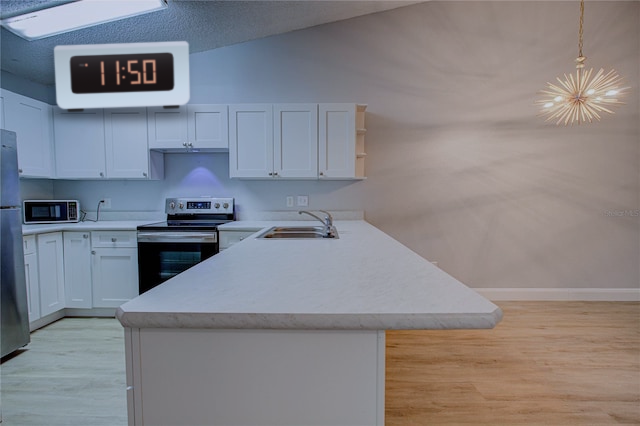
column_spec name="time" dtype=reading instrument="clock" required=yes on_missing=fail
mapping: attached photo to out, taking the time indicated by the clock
11:50
